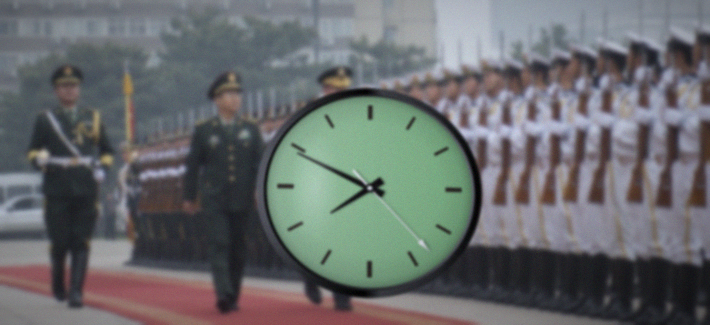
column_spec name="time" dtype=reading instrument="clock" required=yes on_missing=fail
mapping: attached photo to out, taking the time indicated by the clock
7:49:23
